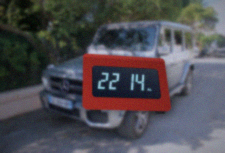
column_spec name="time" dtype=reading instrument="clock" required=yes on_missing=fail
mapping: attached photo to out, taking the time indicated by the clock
22:14
